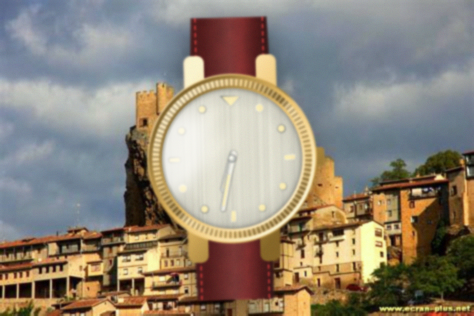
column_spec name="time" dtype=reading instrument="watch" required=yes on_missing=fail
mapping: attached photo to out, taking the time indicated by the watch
6:32
